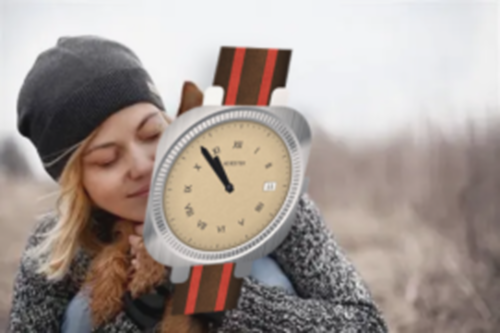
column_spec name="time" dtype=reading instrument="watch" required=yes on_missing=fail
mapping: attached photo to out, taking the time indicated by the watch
10:53
